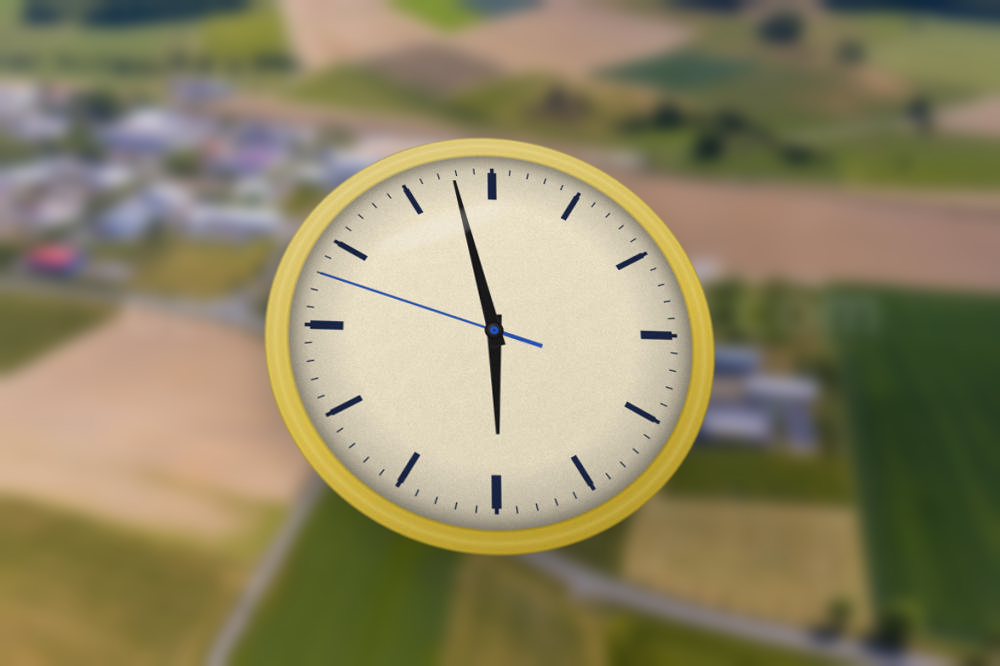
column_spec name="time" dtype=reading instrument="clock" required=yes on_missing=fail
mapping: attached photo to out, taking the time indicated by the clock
5:57:48
